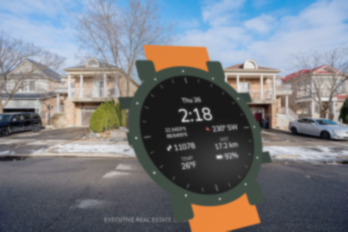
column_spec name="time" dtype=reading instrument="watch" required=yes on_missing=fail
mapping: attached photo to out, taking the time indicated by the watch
2:18
